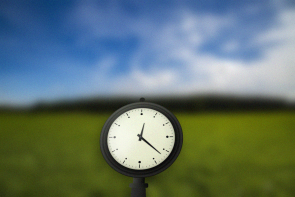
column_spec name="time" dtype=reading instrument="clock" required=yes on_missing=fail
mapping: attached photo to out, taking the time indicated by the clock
12:22
